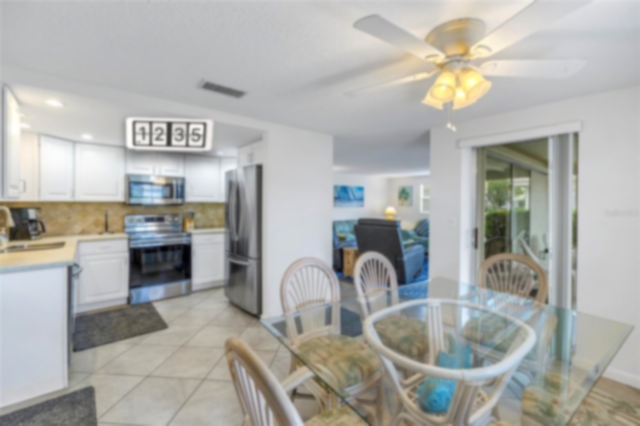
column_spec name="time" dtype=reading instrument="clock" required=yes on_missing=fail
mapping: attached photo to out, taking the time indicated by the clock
12:35
